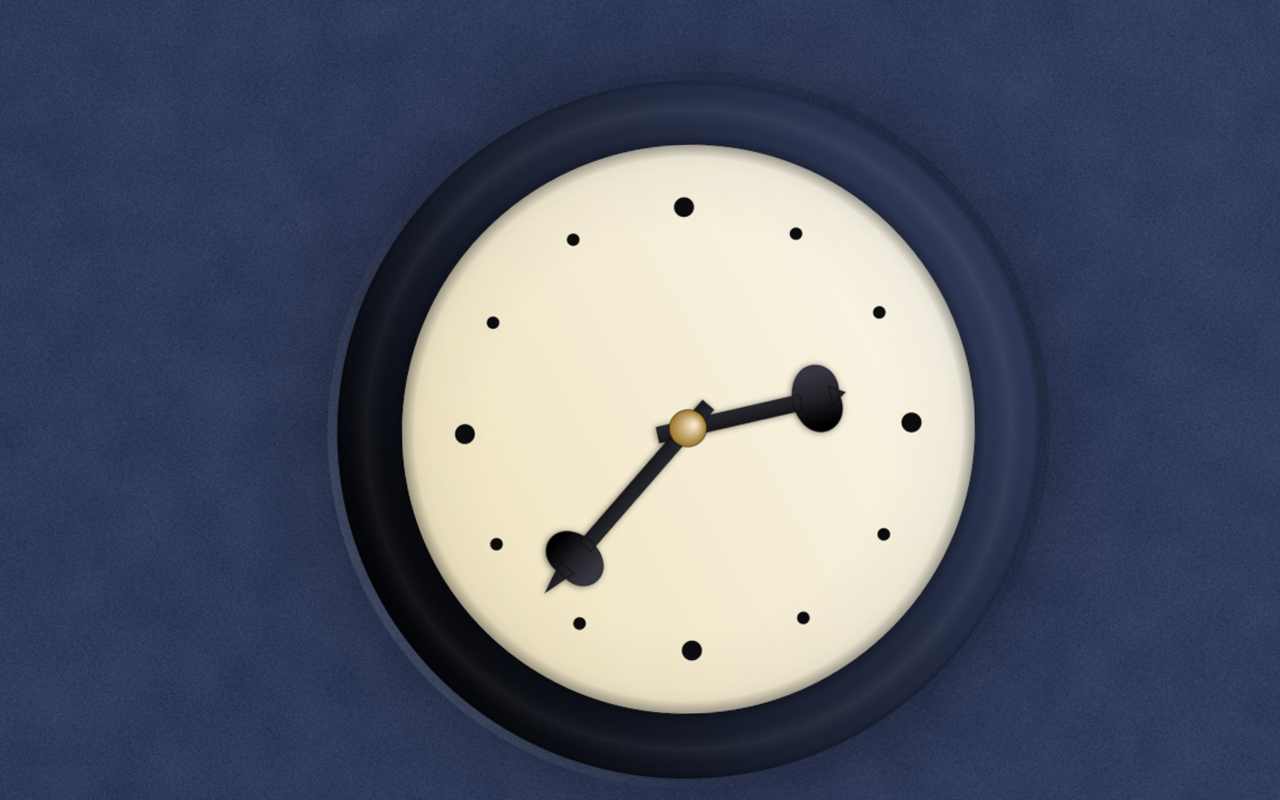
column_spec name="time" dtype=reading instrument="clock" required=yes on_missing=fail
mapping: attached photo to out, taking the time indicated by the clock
2:37
